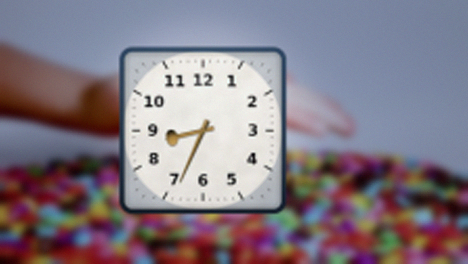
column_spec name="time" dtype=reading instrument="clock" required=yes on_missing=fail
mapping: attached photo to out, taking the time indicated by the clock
8:34
